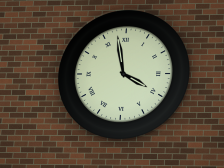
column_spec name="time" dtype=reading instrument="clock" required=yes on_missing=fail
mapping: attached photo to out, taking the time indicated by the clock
3:58
